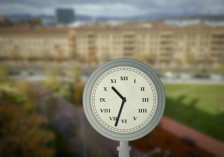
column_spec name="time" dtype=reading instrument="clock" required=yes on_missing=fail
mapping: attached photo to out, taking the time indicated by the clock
10:33
